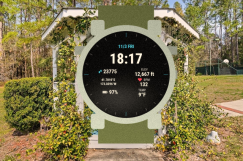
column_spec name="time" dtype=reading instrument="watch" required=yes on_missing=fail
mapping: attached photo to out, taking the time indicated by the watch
18:17
